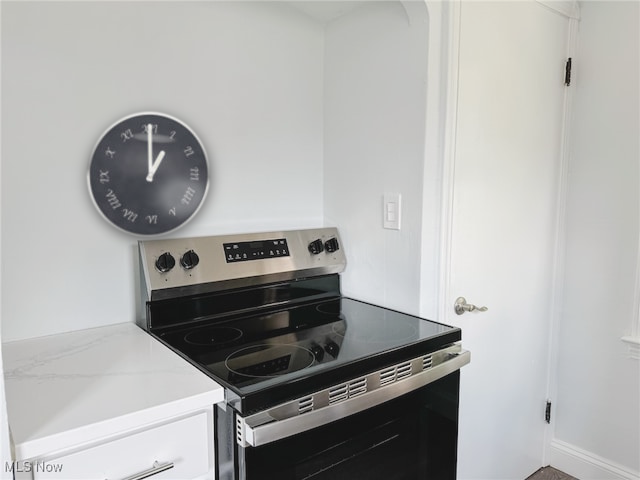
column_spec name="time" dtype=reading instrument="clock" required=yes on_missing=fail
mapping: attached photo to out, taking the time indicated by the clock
1:00
